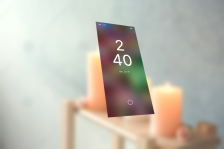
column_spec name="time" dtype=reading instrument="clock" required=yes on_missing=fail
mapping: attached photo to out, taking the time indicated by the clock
2:40
